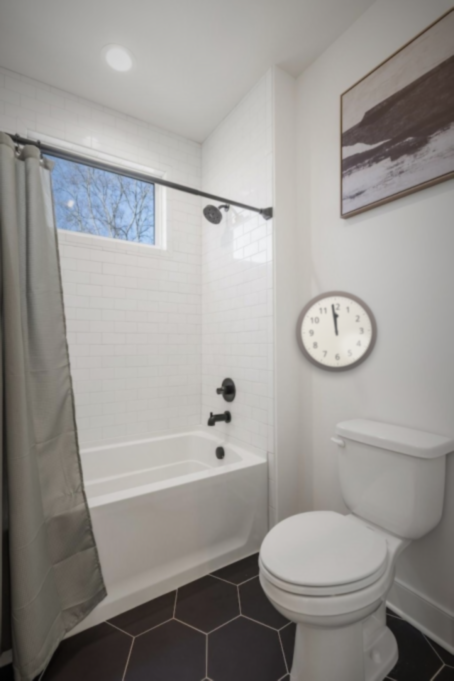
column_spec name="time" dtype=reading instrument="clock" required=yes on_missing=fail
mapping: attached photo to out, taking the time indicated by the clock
11:59
